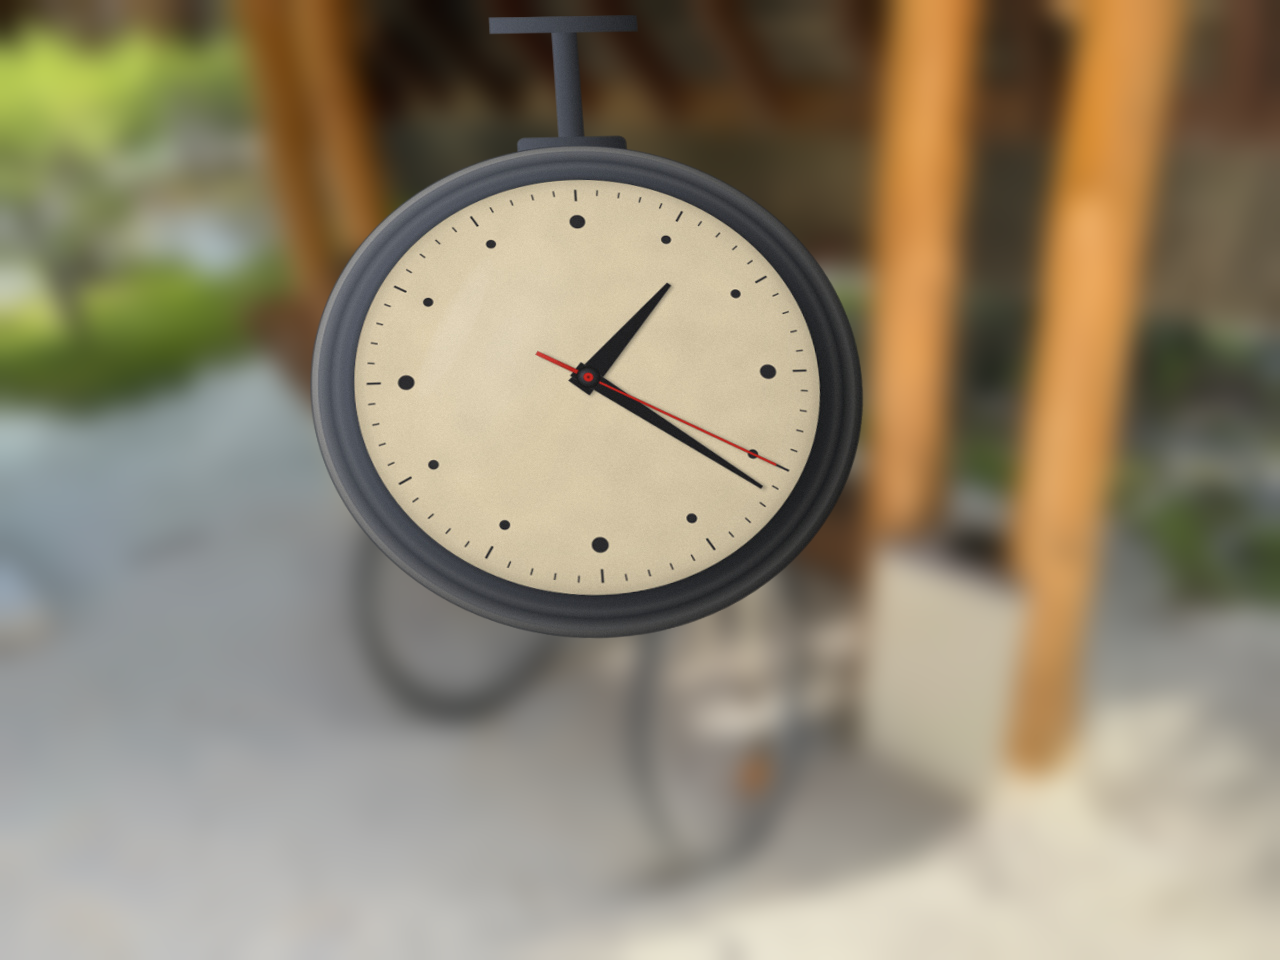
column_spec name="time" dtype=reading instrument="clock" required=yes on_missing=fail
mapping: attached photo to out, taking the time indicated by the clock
1:21:20
